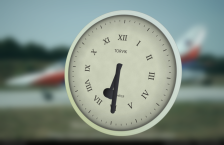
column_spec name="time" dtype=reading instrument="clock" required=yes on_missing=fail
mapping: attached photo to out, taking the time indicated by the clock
6:30
